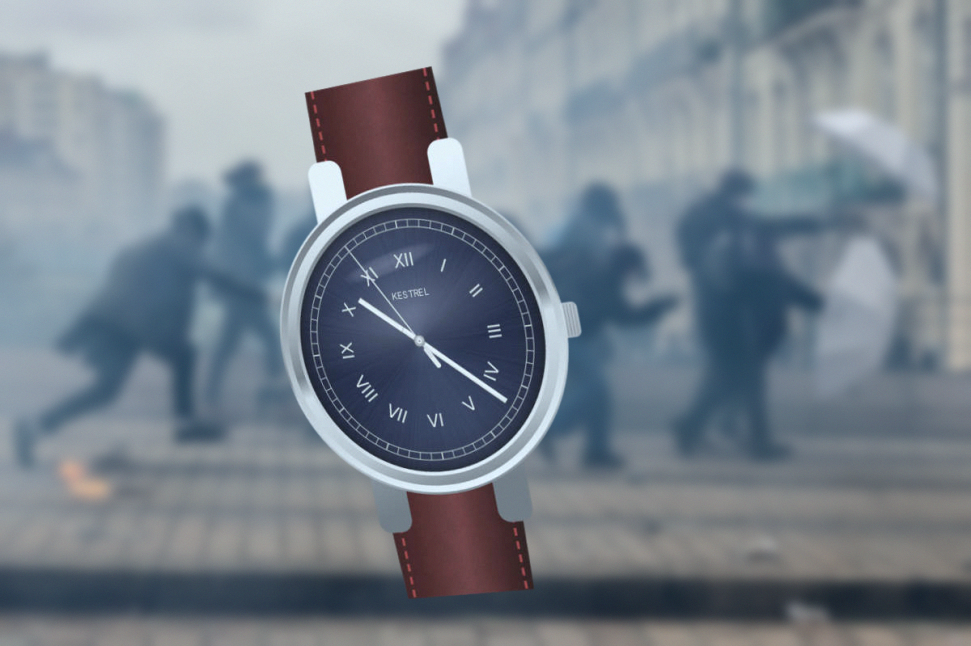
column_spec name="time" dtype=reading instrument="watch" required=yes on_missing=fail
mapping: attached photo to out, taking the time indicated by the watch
10:21:55
